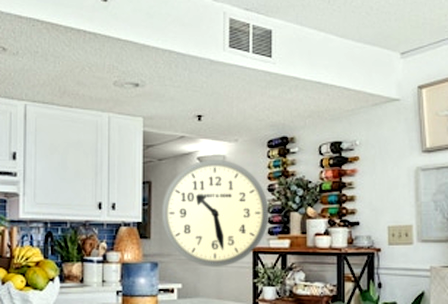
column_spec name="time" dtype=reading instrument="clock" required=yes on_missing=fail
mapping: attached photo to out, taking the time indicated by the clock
10:28
